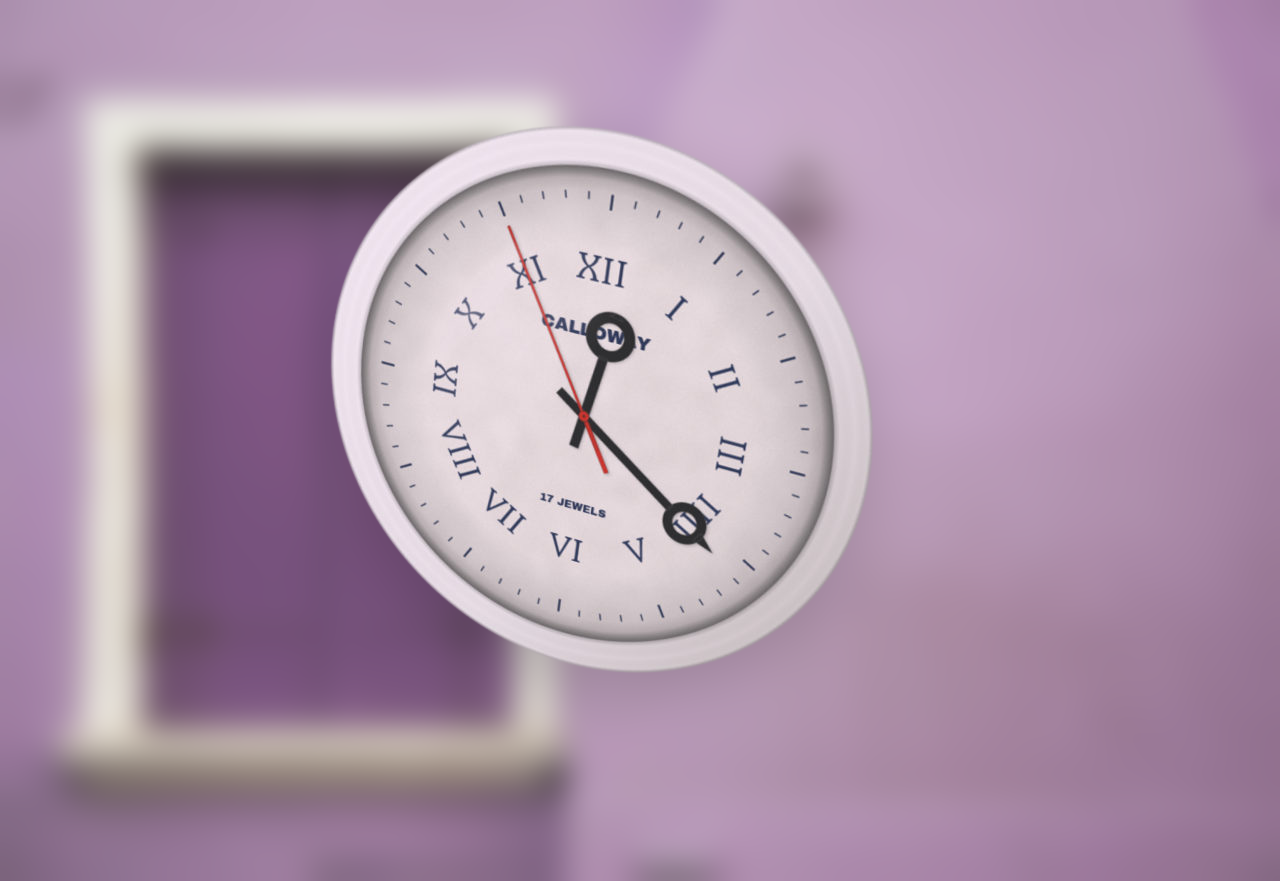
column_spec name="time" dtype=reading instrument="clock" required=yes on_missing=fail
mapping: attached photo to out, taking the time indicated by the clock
12:20:55
